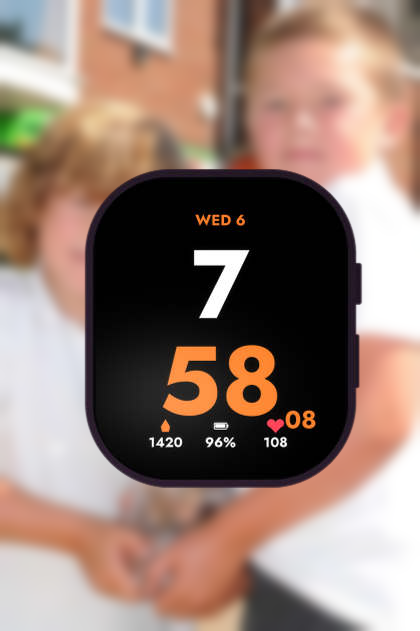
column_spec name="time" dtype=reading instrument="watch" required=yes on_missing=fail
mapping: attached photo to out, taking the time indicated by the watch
7:58:08
